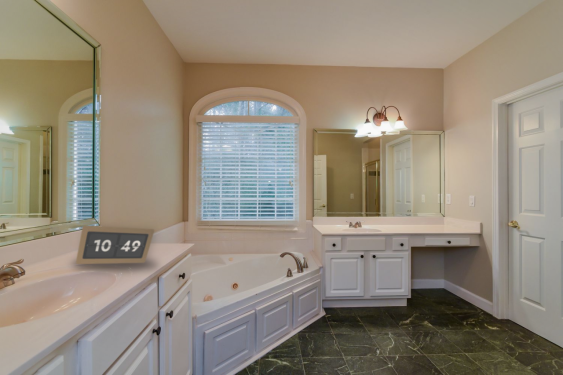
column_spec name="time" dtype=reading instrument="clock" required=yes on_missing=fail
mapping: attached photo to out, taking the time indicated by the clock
10:49
